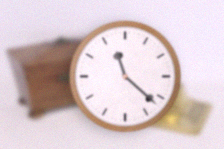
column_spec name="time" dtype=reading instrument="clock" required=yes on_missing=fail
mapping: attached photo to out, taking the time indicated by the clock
11:22
